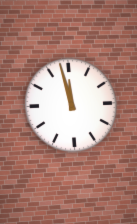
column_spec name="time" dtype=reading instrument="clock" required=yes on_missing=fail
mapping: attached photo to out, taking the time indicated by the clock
11:58
